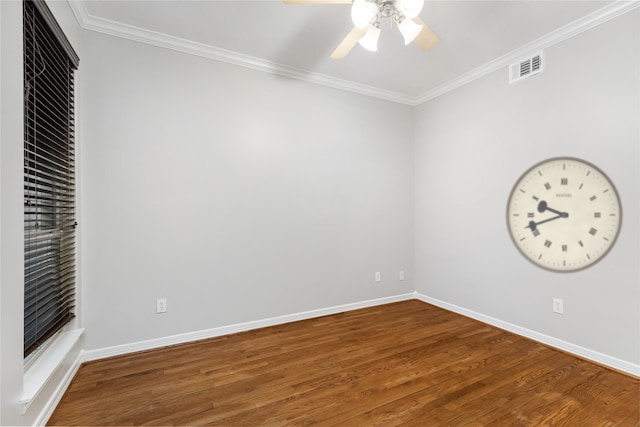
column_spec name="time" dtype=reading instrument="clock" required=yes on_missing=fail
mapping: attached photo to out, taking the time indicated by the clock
9:42
